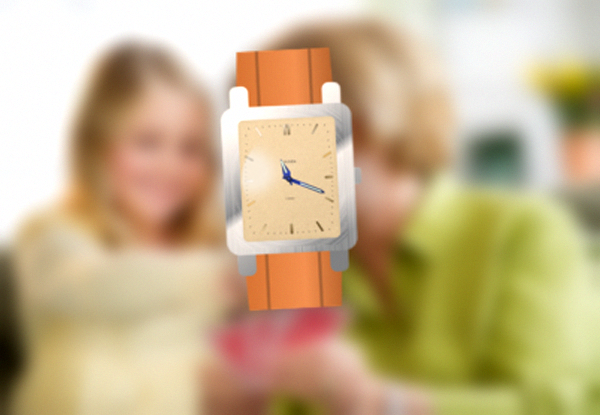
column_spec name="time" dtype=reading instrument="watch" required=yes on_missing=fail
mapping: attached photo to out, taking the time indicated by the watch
11:19
